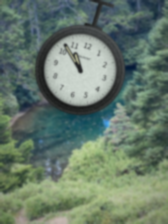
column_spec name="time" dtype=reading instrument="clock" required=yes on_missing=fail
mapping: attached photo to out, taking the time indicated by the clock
10:52
